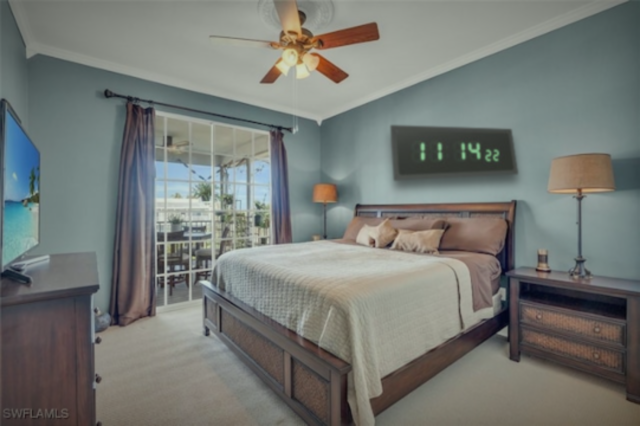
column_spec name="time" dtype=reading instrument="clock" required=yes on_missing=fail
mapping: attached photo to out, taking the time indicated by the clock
11:14:22
